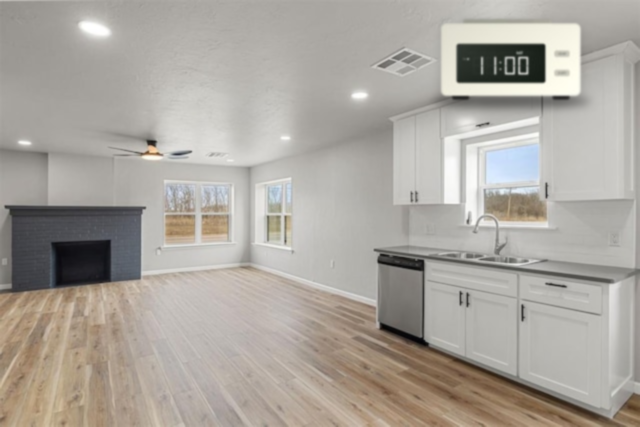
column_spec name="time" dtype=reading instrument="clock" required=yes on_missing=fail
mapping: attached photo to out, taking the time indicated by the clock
11:00
